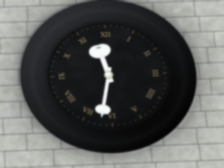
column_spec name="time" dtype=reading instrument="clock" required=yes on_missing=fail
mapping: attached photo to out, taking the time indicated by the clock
11:32
